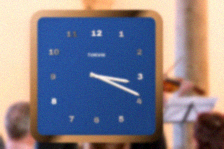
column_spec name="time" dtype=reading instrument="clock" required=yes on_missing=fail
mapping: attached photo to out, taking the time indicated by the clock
3:19
